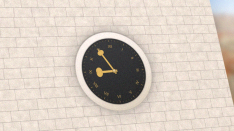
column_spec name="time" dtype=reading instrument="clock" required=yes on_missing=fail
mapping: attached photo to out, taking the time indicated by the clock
8:55
